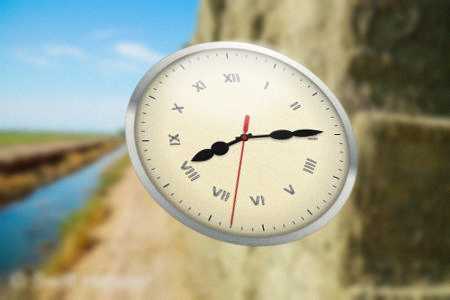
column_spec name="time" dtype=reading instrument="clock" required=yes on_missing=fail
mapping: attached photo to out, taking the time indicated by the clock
8:14:33
